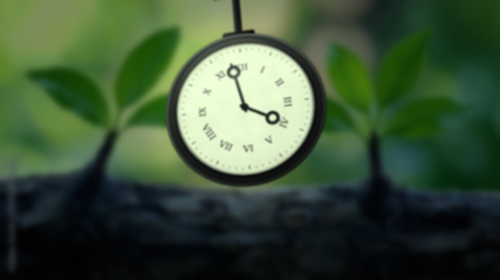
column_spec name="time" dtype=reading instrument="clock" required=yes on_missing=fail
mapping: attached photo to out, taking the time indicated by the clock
3:58
